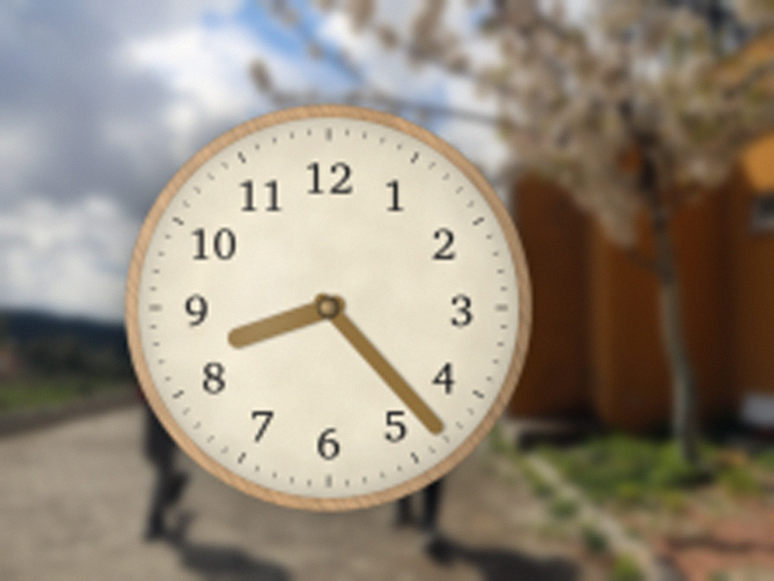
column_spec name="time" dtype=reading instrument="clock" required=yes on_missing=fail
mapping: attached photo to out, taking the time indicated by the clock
8:23
